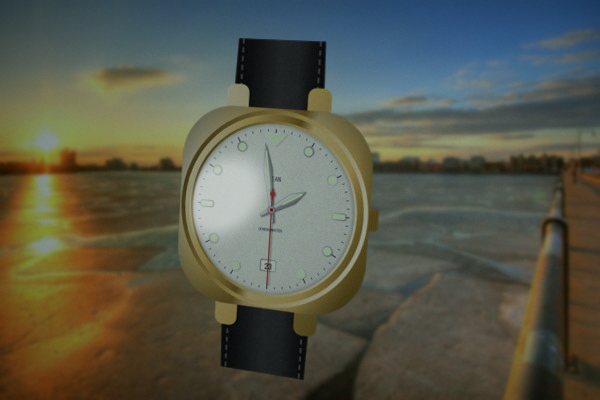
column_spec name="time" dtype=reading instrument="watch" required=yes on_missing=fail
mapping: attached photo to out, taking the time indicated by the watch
1:58:30
